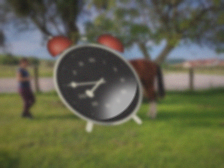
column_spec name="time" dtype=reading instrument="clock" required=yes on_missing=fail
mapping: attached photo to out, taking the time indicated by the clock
7:45
